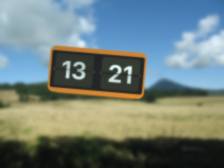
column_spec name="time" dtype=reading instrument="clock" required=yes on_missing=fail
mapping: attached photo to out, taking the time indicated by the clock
13:21
